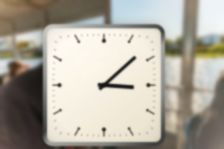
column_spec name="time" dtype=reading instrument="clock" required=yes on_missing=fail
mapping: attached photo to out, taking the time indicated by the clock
3:08
